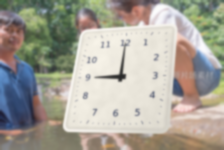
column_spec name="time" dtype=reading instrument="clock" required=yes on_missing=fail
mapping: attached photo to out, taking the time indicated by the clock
9:00
